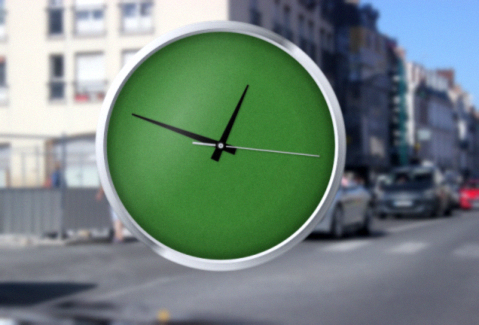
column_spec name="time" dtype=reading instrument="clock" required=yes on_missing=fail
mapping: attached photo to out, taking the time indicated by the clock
12:48:16
